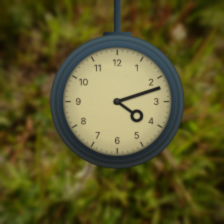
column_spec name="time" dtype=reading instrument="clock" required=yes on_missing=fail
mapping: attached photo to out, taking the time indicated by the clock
4:12
